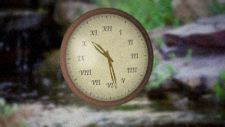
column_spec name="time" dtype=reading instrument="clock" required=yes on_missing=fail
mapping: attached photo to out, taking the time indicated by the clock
10:28
